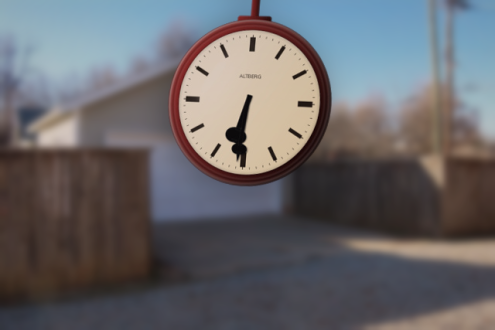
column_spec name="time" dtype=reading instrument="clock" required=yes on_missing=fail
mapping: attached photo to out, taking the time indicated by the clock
6:31
